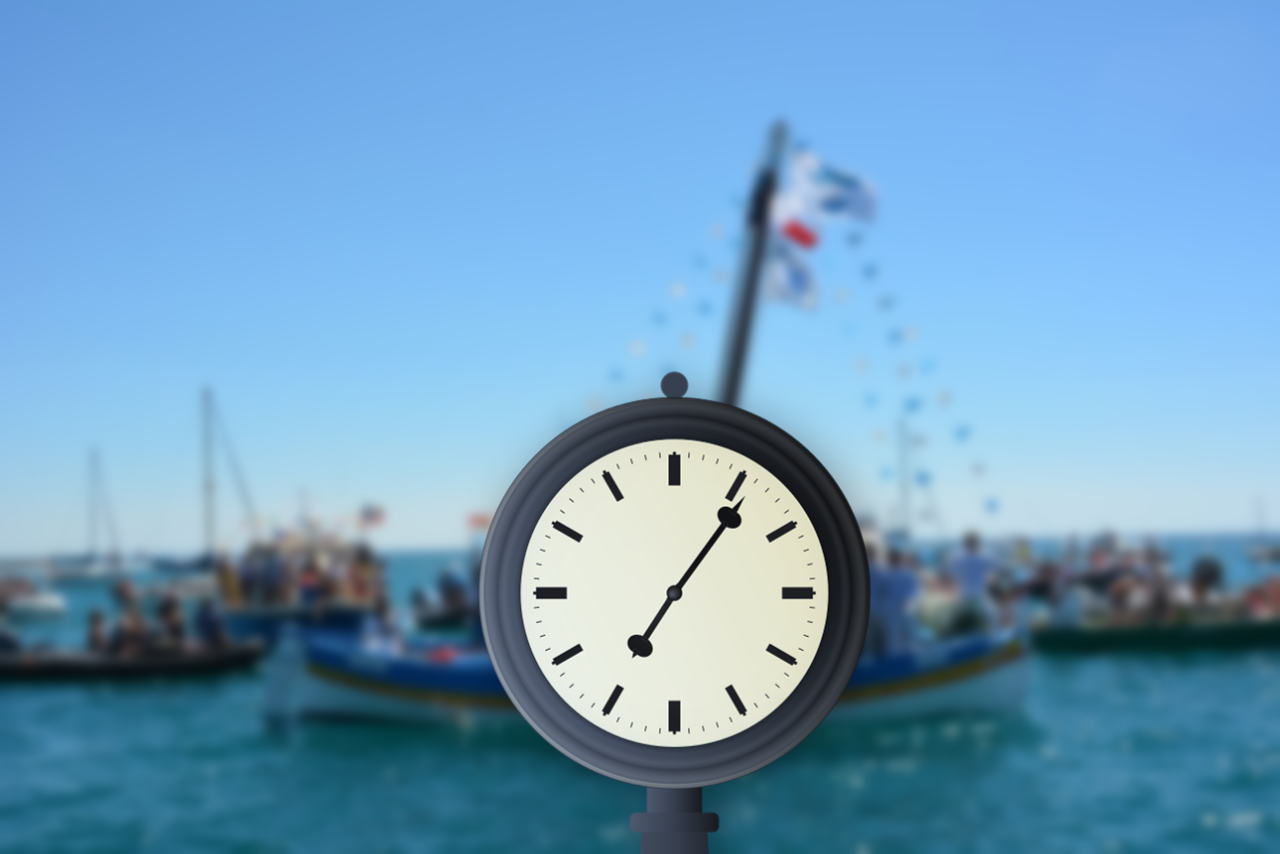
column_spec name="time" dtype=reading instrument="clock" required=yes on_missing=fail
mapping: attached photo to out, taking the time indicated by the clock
7:06
